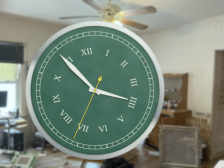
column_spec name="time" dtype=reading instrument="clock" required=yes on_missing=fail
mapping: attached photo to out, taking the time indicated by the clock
3:54:36
